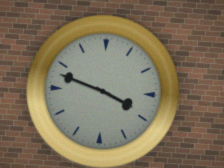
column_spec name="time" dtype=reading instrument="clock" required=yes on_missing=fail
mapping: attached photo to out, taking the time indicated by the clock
3:48
